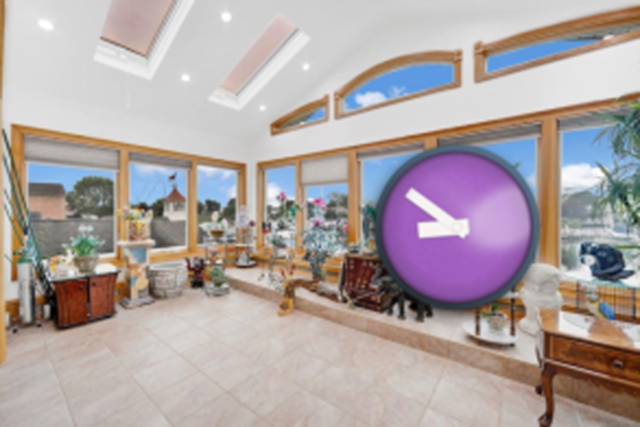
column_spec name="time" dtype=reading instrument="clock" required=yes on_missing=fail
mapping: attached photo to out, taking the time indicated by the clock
8:51
